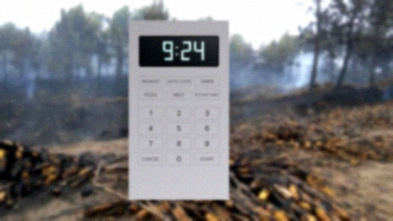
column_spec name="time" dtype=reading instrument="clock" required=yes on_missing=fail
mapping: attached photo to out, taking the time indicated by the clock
9:24
